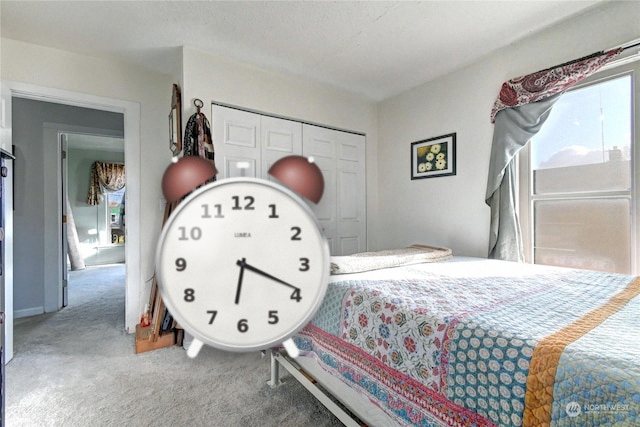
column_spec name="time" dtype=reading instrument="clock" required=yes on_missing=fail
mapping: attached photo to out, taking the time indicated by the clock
6:19
